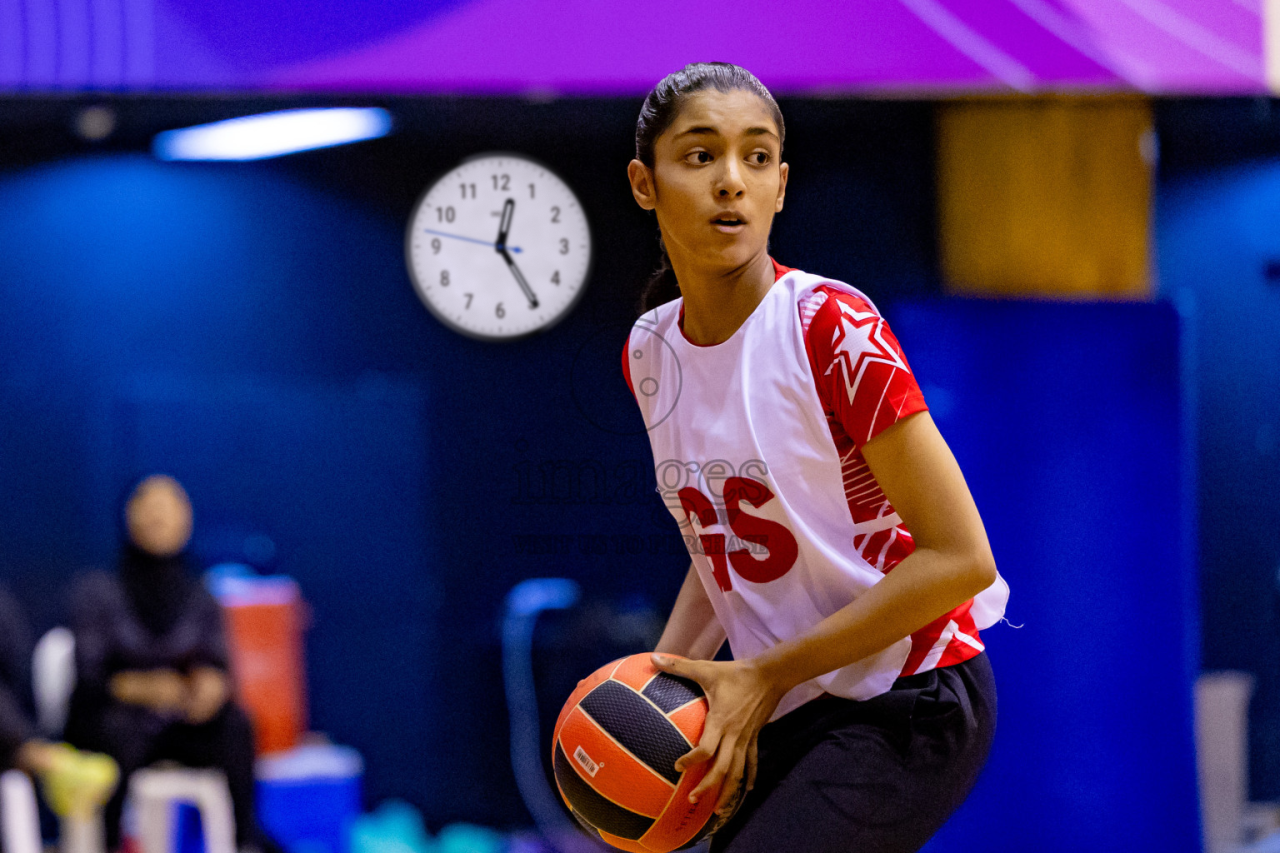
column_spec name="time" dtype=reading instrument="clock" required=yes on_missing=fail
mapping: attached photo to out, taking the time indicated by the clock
12:24:47
